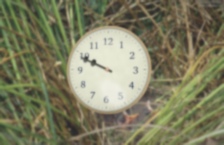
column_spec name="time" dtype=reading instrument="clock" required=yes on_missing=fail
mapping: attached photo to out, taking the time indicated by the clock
9:49
